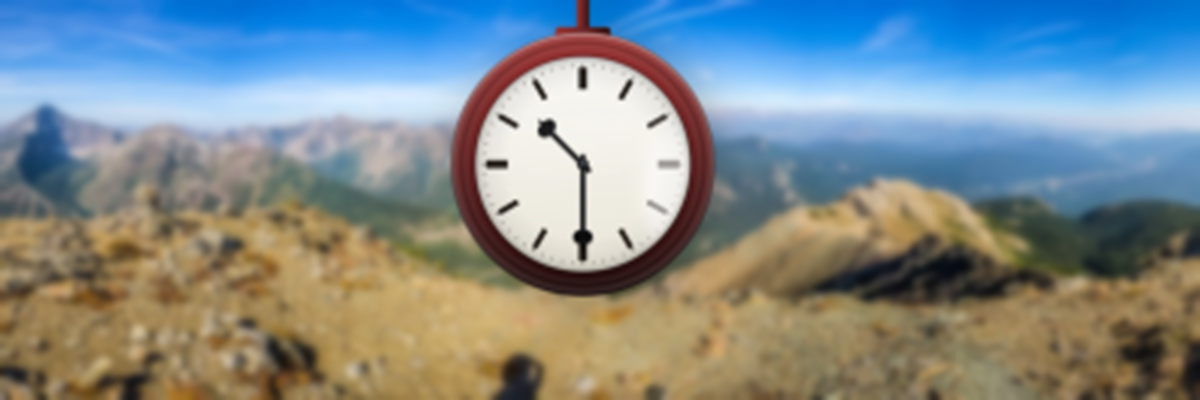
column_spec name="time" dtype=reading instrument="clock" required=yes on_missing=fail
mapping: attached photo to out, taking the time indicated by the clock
10:30
